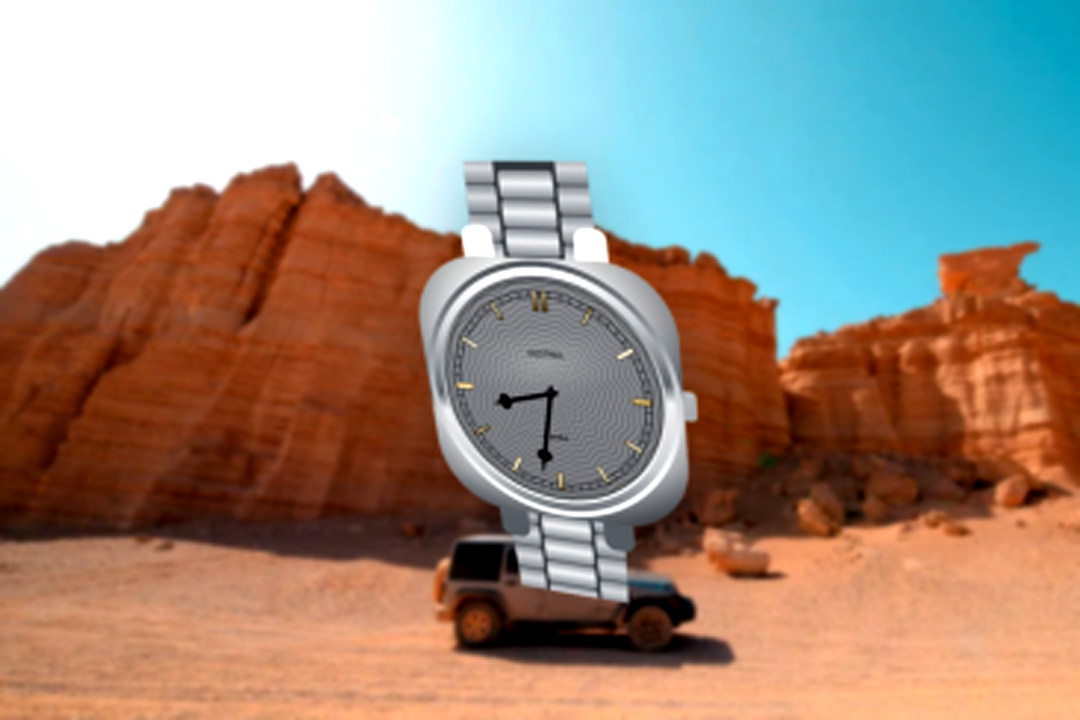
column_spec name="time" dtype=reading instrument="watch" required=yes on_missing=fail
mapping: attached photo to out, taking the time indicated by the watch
8:32
